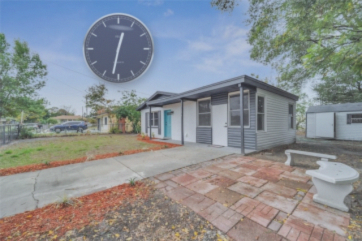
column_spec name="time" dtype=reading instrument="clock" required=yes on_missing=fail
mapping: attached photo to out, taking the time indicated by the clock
12:32
